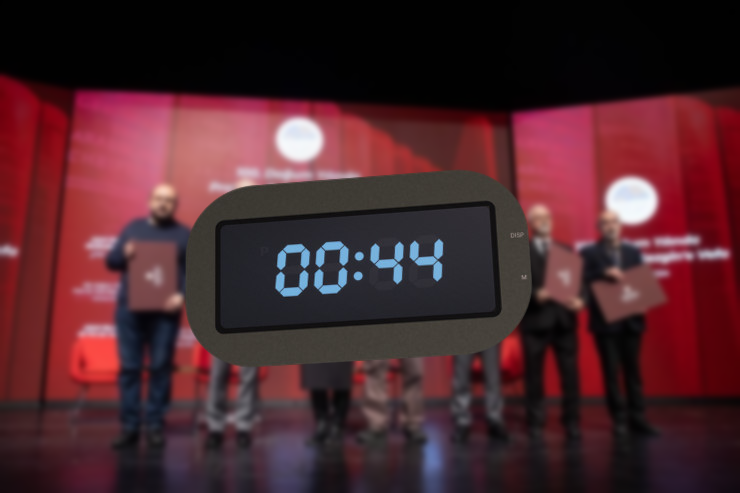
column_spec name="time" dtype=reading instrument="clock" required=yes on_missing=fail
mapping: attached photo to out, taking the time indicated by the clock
0:44
